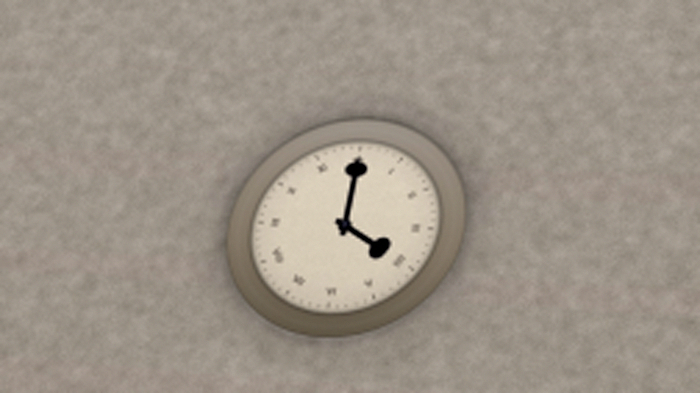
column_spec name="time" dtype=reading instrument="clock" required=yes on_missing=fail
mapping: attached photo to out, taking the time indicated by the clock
4:00
